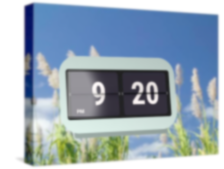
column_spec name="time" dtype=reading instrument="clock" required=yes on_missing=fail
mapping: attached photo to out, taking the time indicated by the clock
9:20
